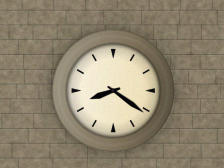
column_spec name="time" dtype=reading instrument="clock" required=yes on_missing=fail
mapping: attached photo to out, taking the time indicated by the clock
8:21
